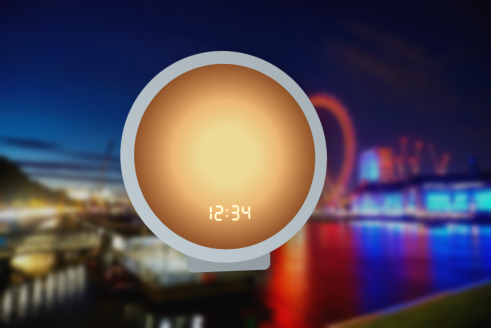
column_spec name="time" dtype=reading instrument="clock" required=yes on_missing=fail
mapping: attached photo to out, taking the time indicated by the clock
12:34
